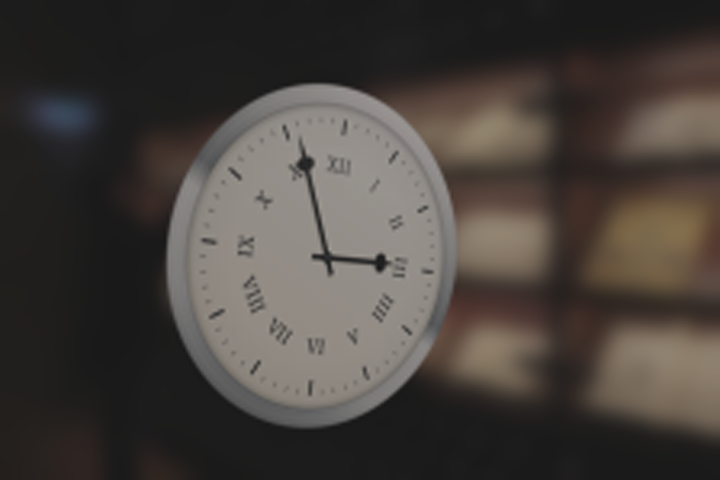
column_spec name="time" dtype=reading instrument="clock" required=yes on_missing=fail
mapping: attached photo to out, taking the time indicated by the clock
2:56
